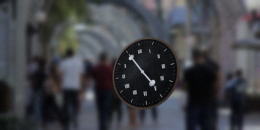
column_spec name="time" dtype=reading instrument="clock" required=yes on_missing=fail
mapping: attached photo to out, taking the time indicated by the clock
4:55
